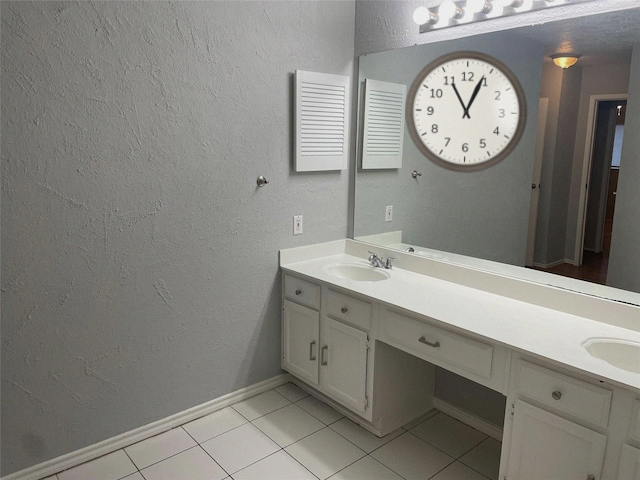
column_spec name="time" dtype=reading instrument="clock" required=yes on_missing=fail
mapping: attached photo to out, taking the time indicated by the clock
11:04
